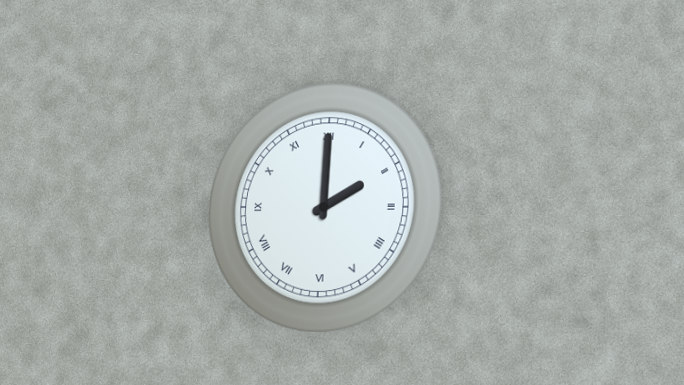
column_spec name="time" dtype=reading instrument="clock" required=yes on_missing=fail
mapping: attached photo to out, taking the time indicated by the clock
2:00
